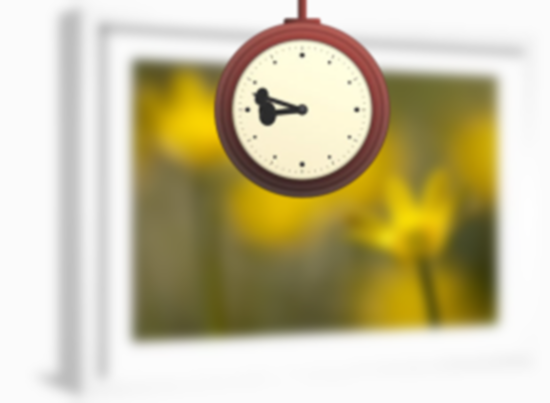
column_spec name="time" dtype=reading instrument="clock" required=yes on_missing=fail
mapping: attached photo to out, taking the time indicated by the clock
8:48
